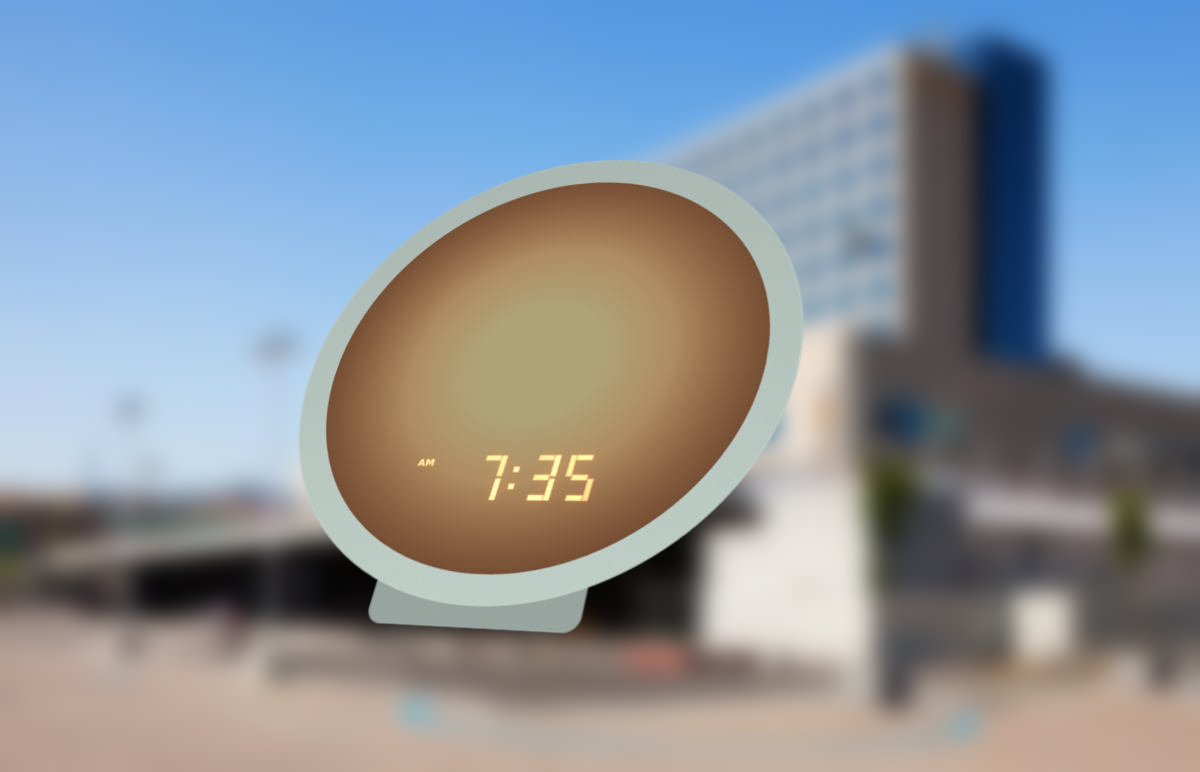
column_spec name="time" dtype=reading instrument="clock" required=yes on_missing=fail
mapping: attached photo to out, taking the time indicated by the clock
7:35
